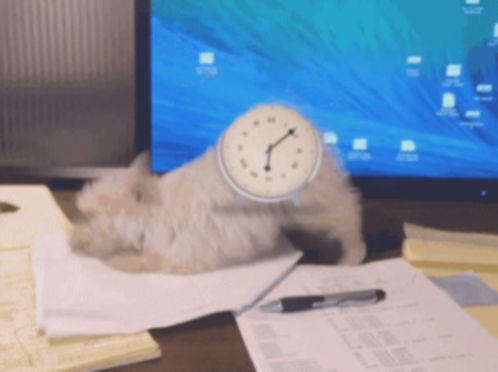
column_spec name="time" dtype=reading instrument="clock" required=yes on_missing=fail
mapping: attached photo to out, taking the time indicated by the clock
6:08
